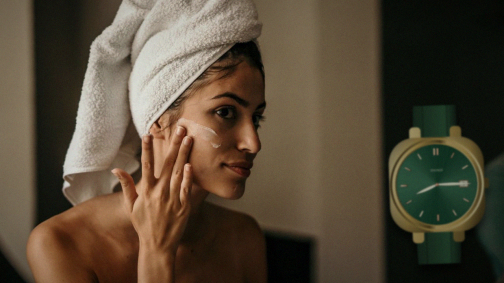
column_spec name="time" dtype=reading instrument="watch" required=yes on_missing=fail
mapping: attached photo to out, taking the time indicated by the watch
8:15
